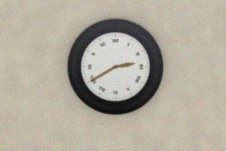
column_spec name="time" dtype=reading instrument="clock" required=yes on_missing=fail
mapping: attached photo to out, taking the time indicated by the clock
2:40
